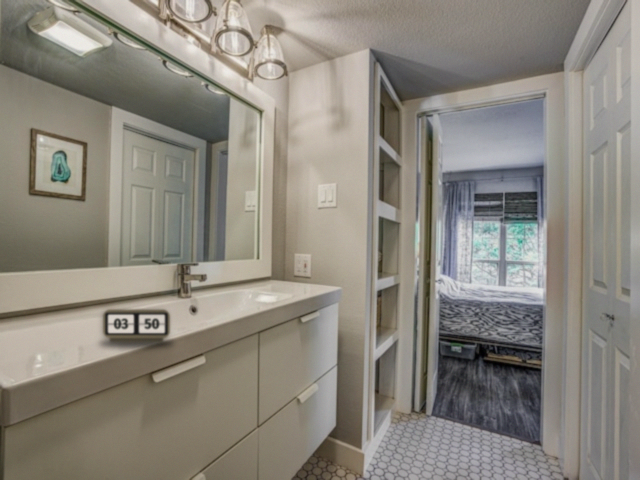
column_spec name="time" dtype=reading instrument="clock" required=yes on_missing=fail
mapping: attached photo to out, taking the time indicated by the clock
3:50
